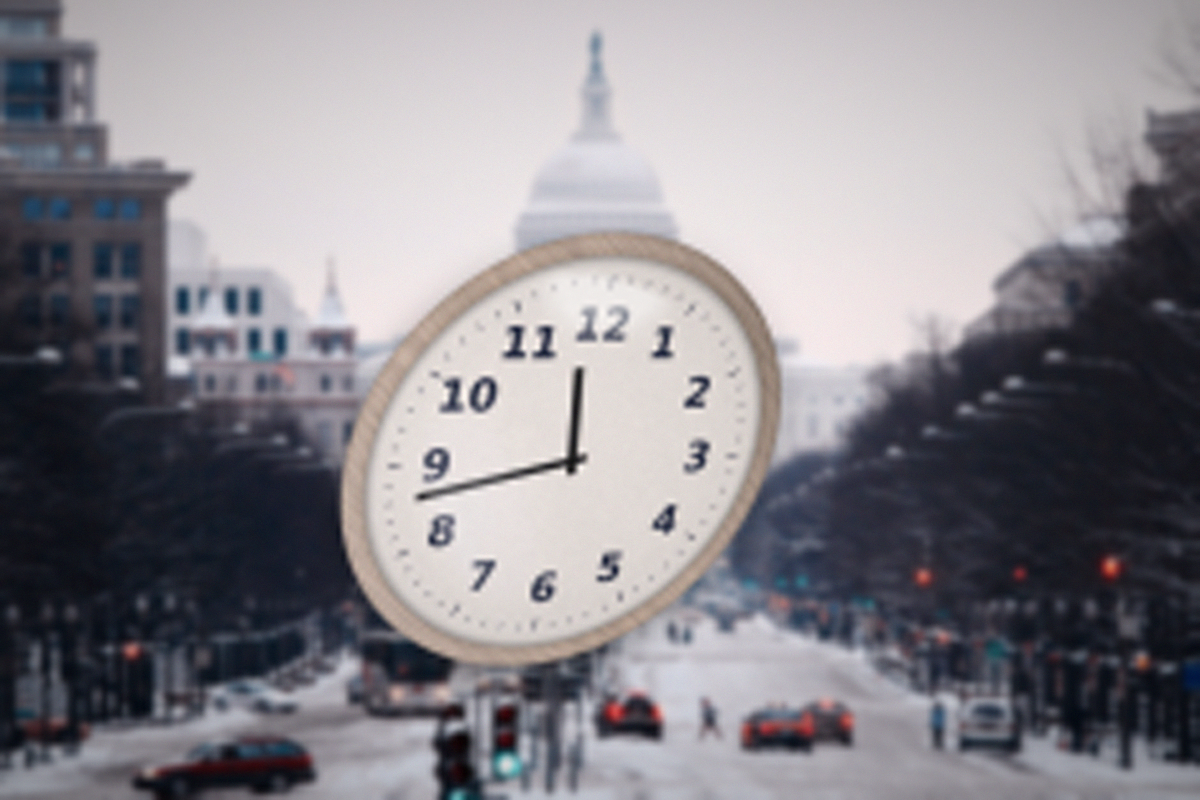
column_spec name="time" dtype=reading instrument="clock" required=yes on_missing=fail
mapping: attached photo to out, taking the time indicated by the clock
11:43
